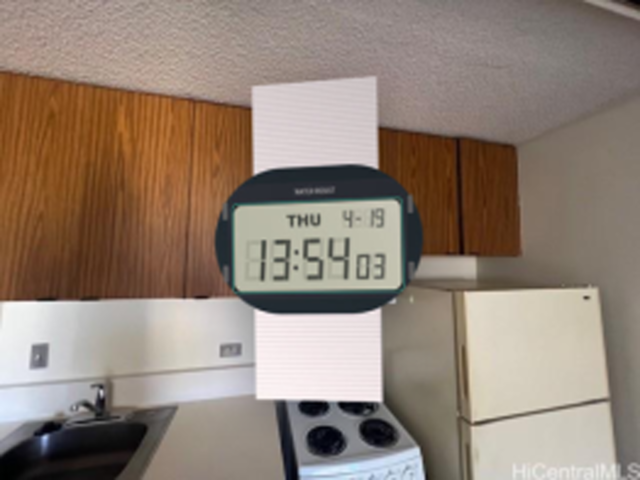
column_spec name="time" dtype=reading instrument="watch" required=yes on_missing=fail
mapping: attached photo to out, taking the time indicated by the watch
13:54:03
